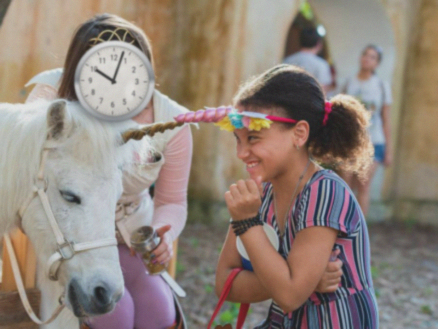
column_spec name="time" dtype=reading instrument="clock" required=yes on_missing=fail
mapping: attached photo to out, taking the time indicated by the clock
10:03
